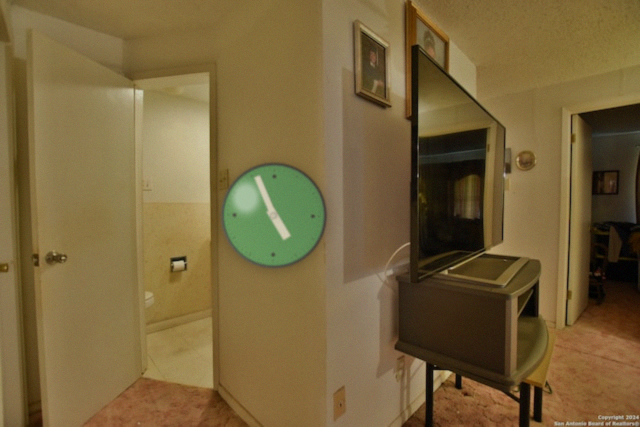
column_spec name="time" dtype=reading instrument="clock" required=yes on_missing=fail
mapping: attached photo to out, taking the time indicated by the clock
4:56
